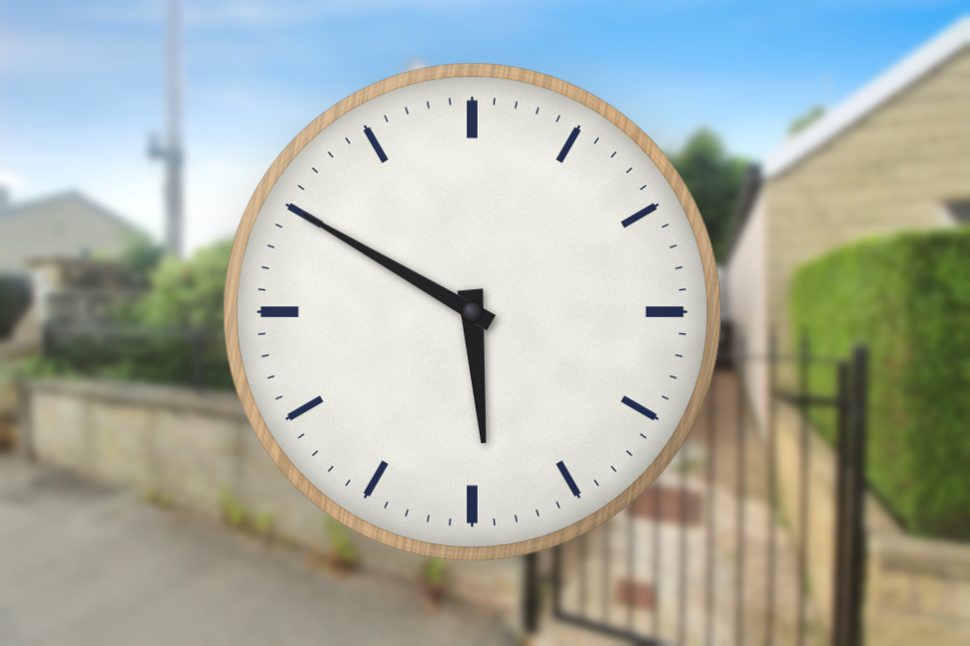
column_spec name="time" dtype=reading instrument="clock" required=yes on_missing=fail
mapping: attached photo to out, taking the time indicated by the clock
5:50
